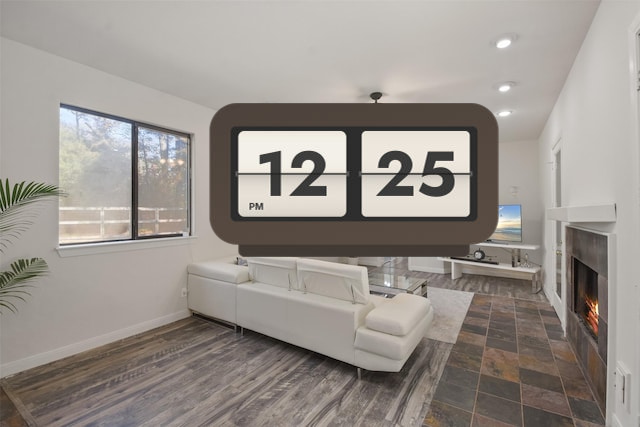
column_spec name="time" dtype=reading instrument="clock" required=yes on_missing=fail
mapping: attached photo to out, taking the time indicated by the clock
12:25
